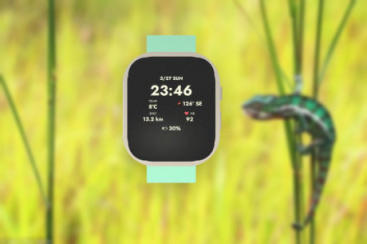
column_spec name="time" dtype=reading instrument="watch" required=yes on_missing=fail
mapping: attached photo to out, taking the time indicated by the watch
23:46
